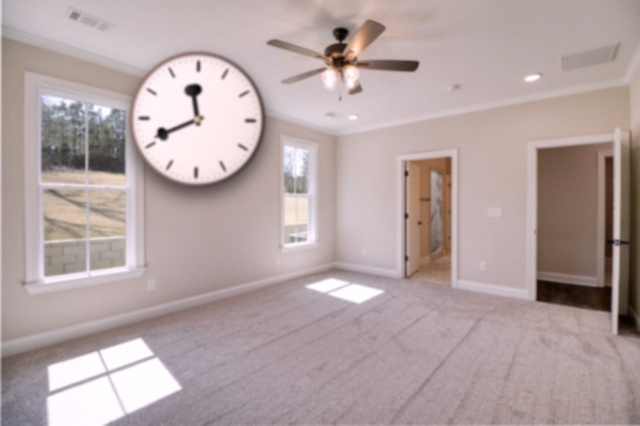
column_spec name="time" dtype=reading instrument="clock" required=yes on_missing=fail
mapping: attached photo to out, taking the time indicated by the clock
11:41
